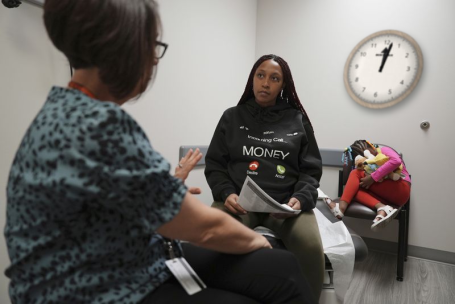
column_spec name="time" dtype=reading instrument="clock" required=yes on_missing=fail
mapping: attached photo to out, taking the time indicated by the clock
12:02
